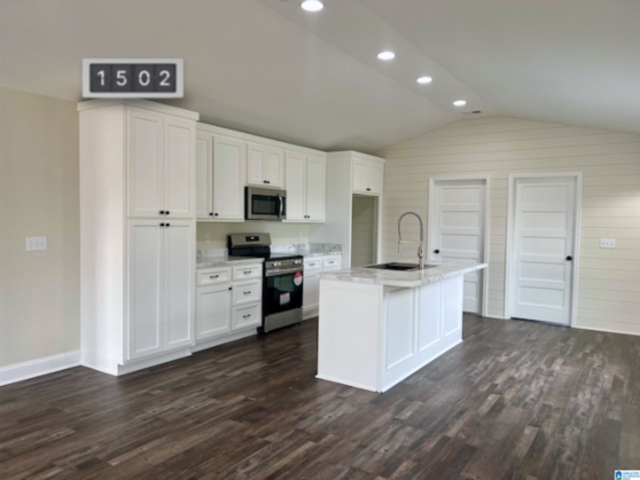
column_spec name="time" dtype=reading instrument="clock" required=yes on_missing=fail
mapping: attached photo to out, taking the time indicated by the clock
15:02
